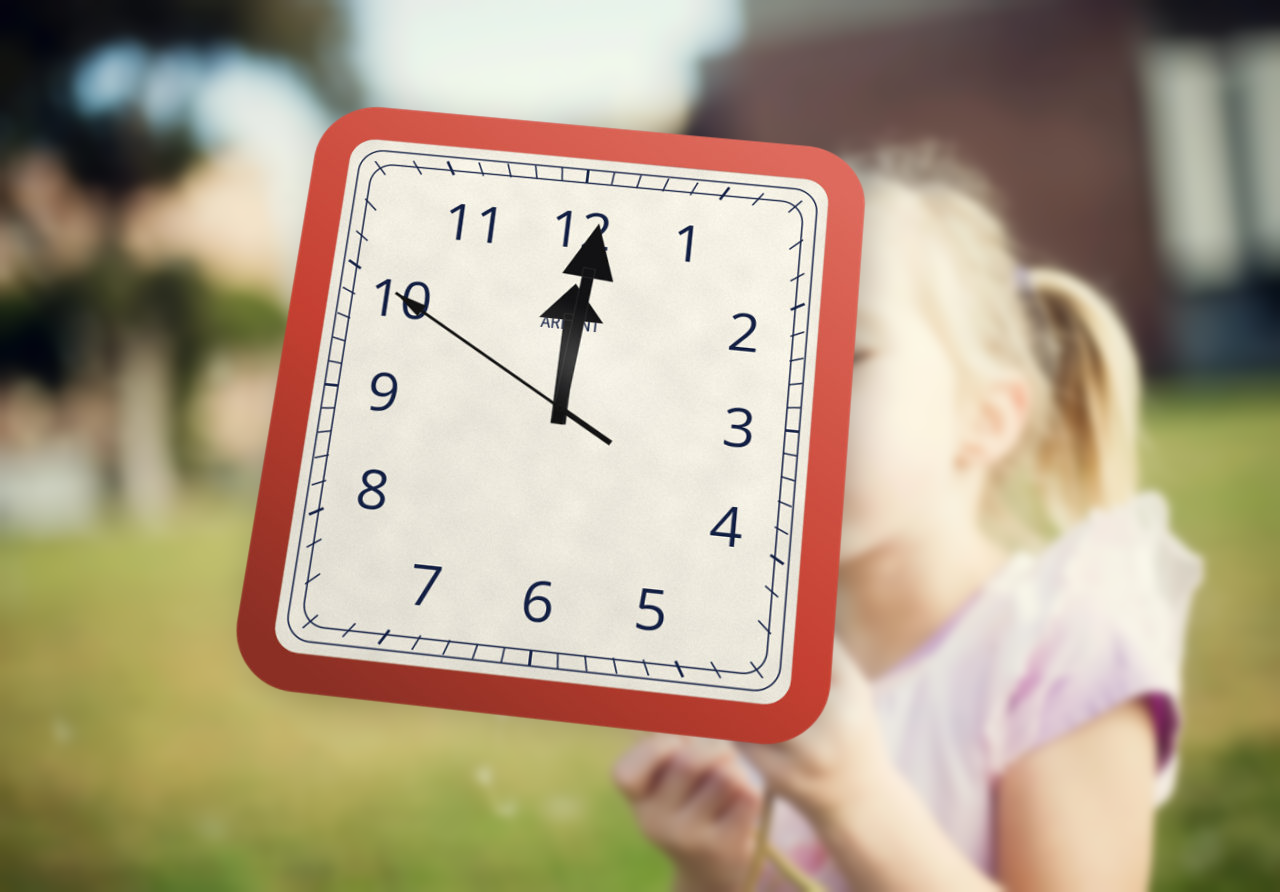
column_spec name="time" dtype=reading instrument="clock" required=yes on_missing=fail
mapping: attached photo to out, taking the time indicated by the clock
12:00:50
